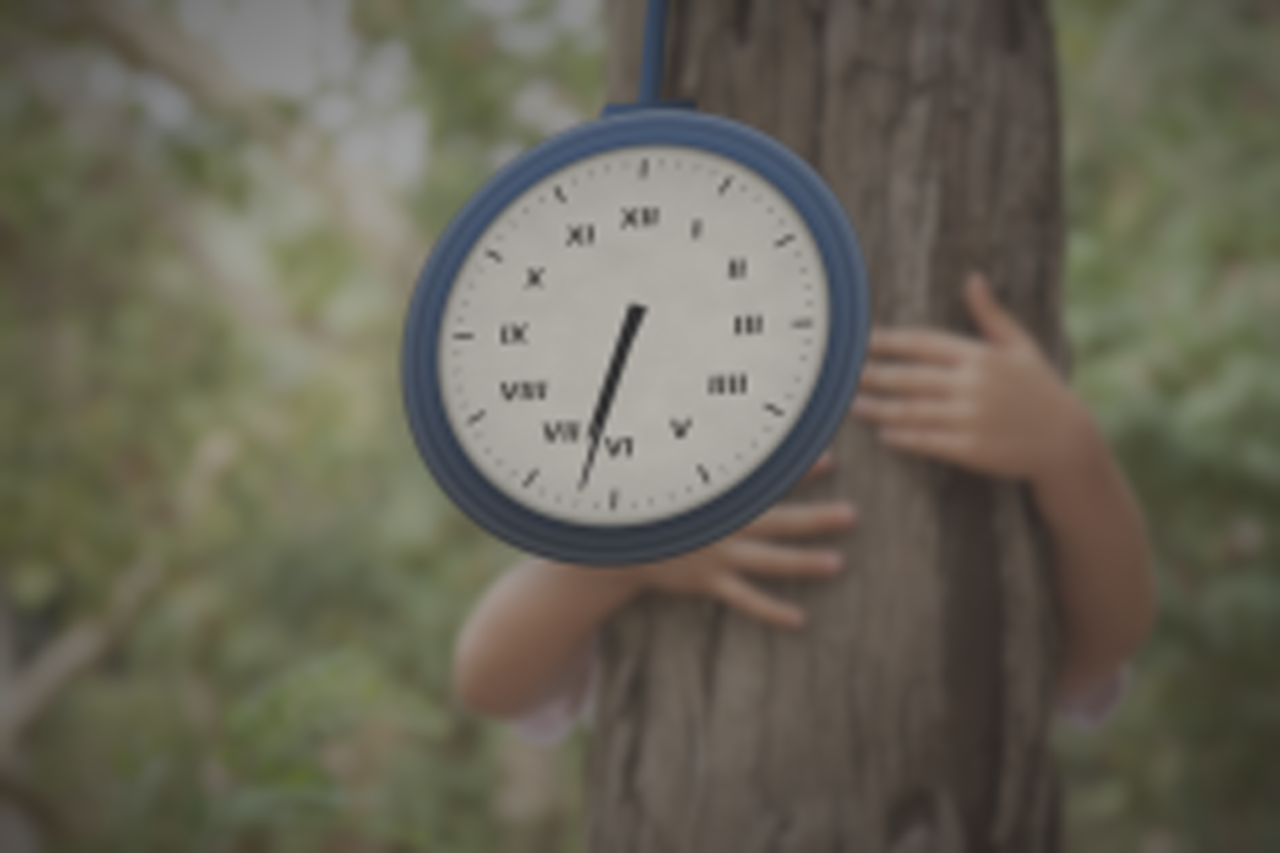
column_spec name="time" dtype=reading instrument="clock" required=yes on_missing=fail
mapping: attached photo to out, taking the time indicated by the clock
6:32
